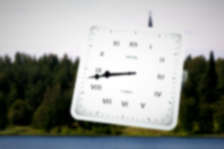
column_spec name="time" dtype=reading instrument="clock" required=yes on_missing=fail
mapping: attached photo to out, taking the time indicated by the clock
8:43
